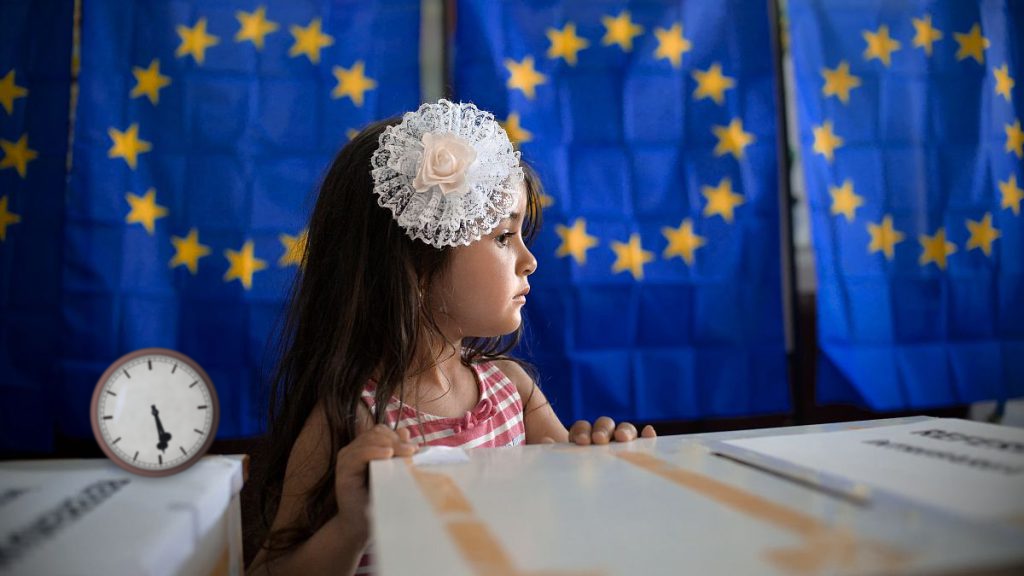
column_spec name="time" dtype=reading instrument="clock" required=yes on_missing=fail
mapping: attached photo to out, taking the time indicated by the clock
5:29
